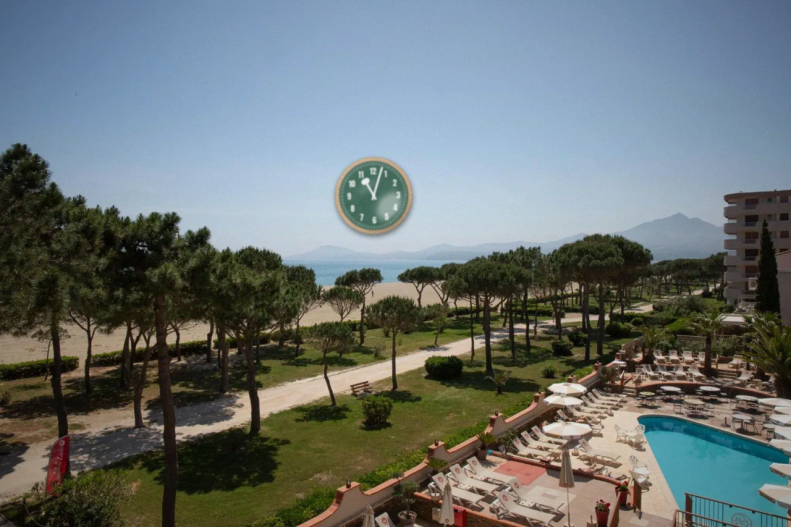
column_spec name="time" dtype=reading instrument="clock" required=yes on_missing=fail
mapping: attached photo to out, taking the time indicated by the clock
11:03
